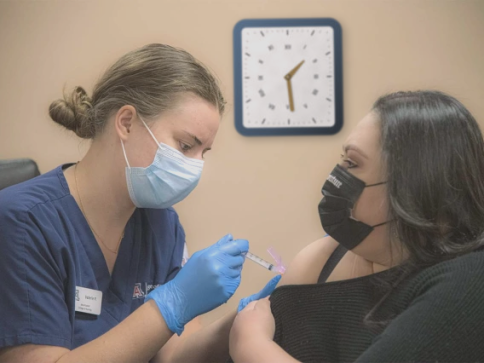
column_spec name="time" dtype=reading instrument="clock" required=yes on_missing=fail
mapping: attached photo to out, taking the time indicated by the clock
1:29
